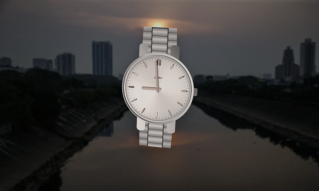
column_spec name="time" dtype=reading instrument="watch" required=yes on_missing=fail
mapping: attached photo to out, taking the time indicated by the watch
8:59
